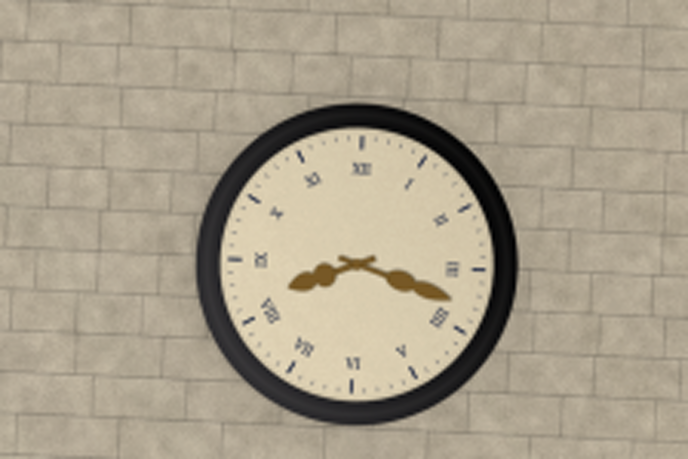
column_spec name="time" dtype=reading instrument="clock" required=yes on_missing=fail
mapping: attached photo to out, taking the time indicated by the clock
8:18
